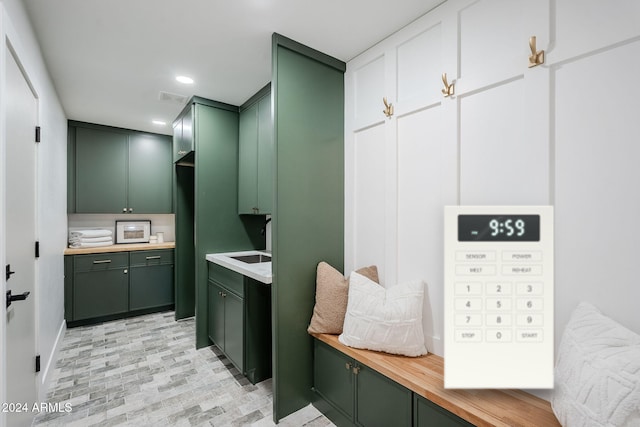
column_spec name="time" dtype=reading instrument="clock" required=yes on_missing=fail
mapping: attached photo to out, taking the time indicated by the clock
9:59
